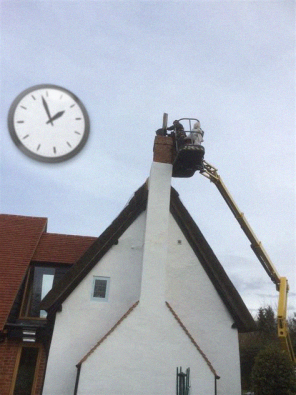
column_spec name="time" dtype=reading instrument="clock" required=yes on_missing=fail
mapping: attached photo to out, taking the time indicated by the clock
1:58
